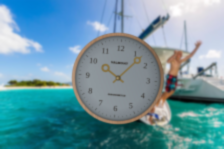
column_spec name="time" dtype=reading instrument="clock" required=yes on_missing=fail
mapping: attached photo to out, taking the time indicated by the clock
10:07
